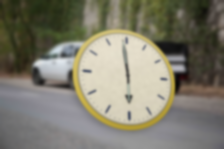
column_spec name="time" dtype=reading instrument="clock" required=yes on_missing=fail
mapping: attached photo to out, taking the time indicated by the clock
5:59
